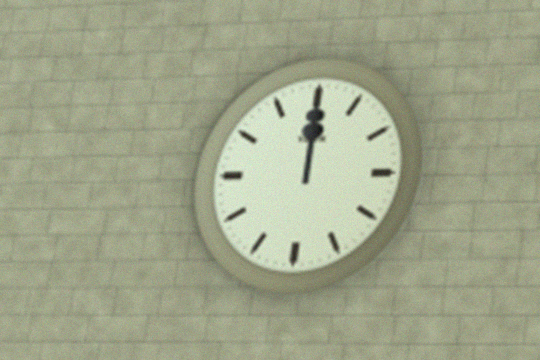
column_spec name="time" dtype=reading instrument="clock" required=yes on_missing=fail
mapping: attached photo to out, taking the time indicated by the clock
12:00
